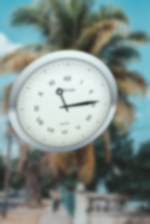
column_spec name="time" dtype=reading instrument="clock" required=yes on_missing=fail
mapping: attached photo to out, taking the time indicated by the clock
11:14
